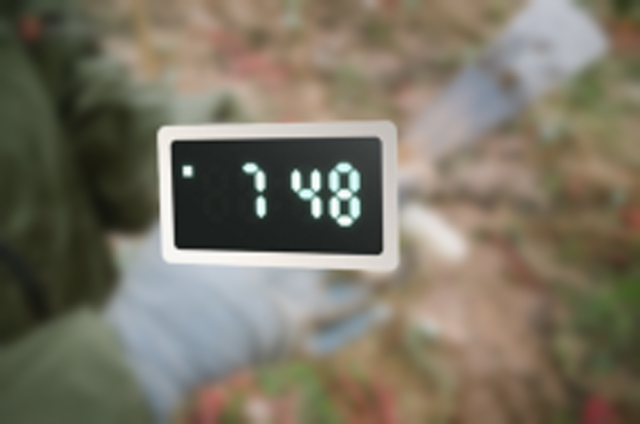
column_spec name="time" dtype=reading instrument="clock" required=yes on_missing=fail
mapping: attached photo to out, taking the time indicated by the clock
7:48
